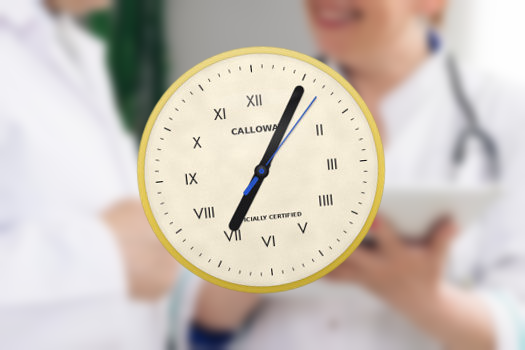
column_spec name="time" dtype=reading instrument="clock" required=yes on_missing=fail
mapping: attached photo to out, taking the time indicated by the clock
7:05:07
